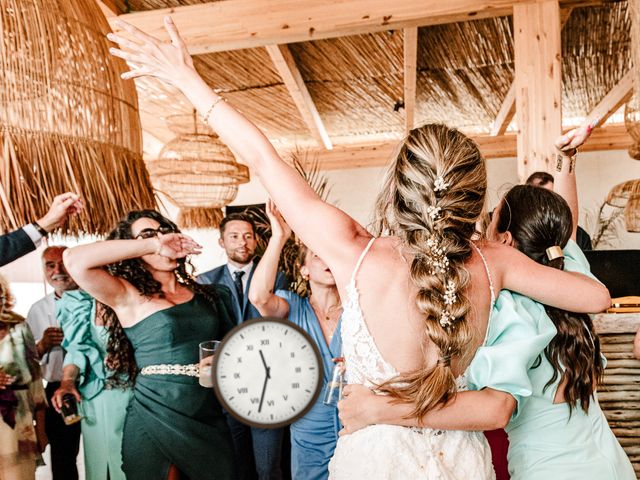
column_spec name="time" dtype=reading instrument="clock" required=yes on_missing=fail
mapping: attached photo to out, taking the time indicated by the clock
11:33
